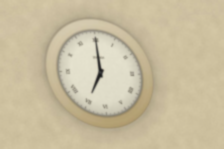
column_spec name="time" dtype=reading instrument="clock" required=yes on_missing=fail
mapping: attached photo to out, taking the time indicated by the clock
7:00
